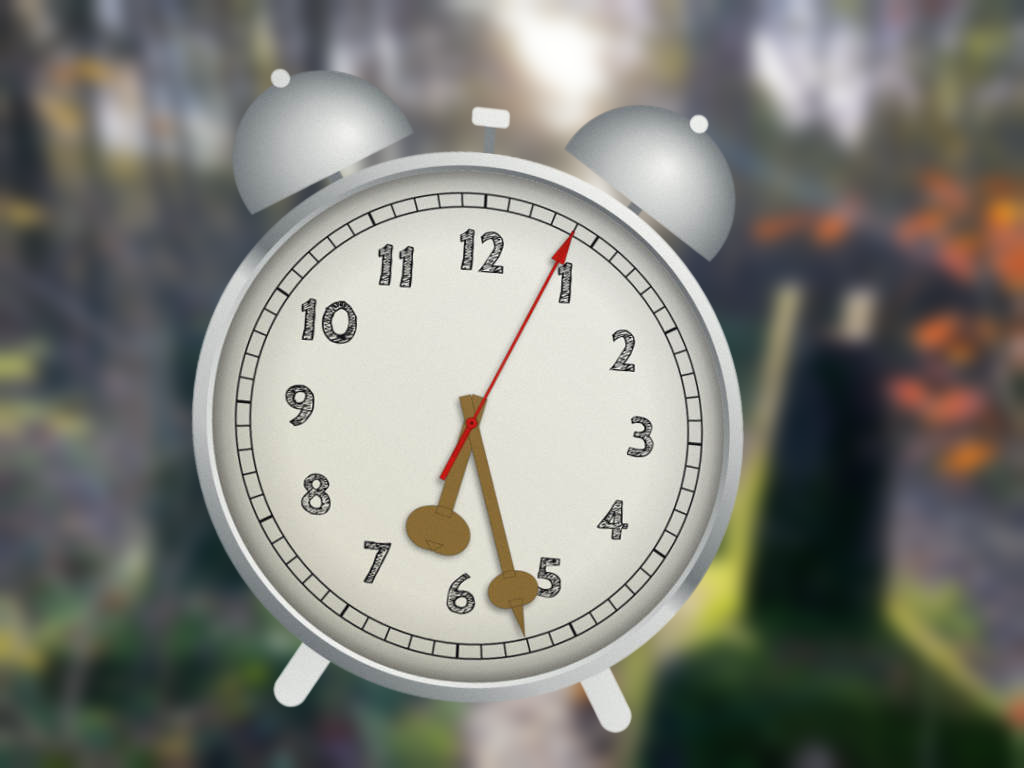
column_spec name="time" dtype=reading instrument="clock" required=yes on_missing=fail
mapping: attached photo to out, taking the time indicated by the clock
6:27:04
